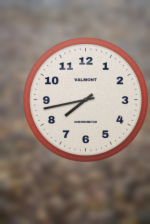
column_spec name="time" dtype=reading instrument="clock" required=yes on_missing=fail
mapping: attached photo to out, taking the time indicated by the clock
7:43
